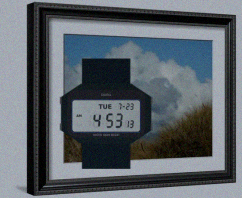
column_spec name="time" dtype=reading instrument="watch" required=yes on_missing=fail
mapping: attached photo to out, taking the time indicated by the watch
4:53:13
